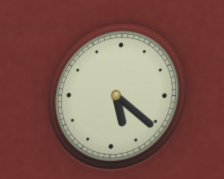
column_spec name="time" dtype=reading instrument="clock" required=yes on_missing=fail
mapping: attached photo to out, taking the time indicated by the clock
5:21
